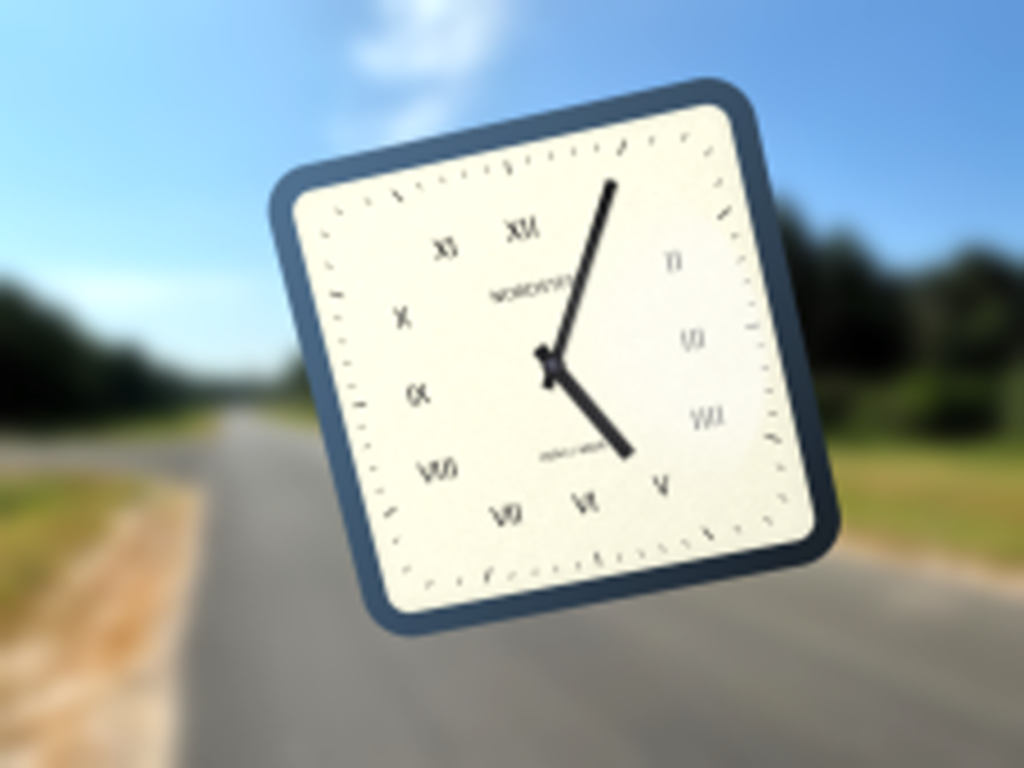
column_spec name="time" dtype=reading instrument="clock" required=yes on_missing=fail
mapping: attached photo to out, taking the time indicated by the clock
5:05
